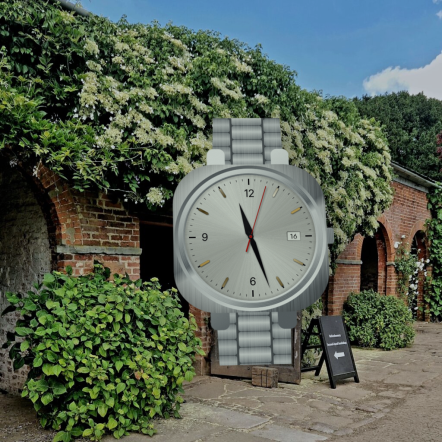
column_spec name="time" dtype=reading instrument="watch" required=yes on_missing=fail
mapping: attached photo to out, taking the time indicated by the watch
11:27:03
